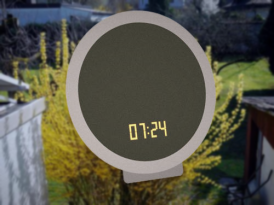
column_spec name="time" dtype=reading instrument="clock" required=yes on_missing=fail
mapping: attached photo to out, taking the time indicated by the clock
7:24
